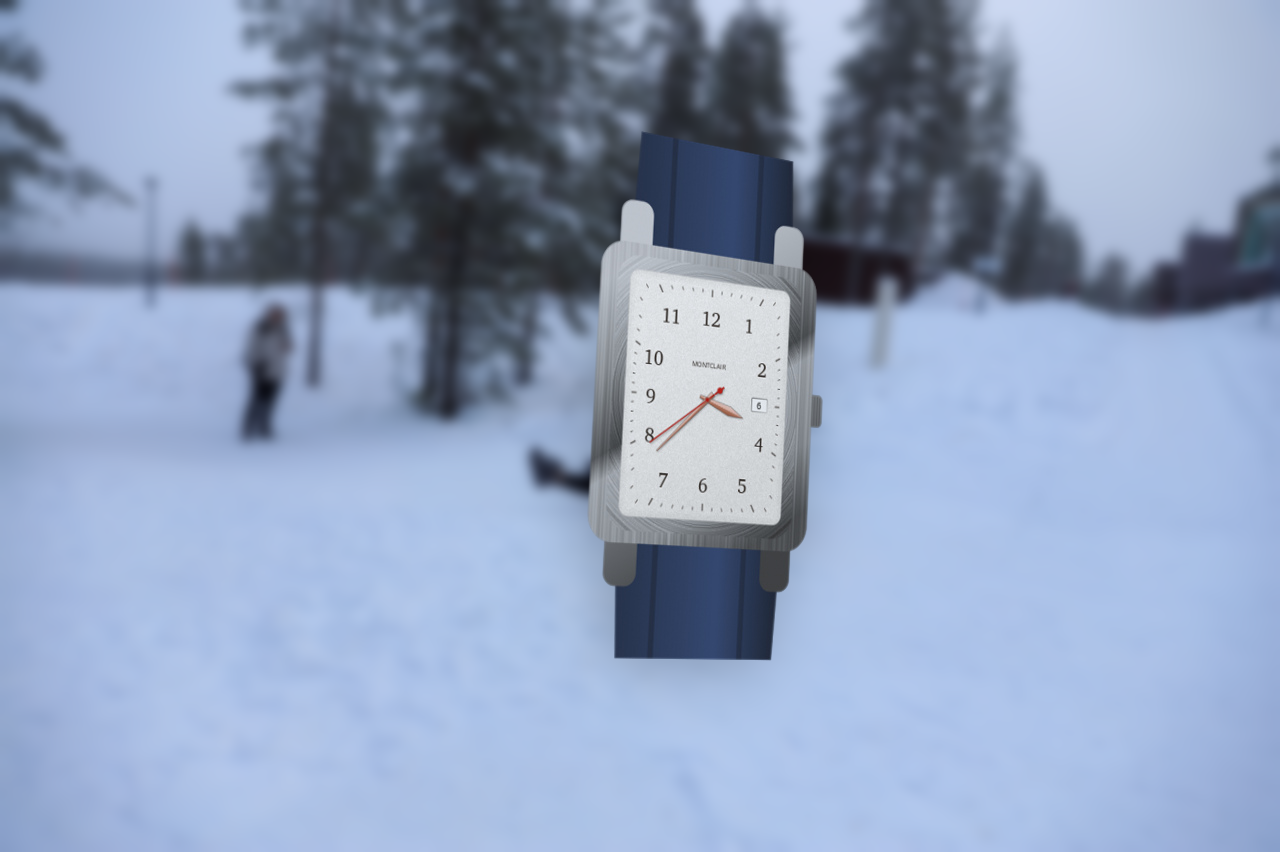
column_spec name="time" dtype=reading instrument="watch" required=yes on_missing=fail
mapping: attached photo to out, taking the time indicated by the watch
3:37:39
